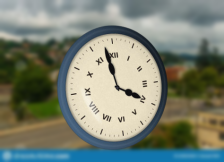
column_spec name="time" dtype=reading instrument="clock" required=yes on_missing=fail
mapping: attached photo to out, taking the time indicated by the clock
3:58
